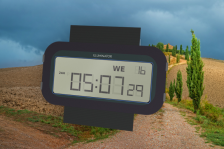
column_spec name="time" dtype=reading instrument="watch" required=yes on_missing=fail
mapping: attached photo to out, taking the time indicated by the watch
5:07:29
